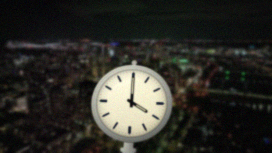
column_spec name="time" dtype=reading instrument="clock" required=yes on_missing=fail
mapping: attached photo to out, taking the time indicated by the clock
4:00
